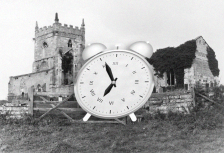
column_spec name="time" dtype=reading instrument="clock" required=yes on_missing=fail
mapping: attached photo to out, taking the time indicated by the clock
6:56
